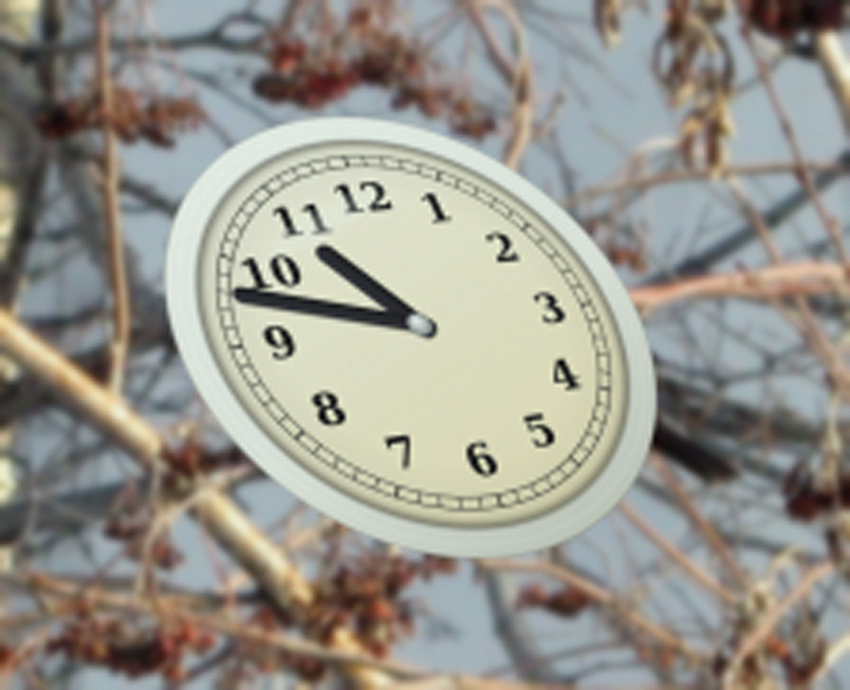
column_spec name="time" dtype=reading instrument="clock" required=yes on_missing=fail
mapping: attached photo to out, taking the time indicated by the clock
10:48
